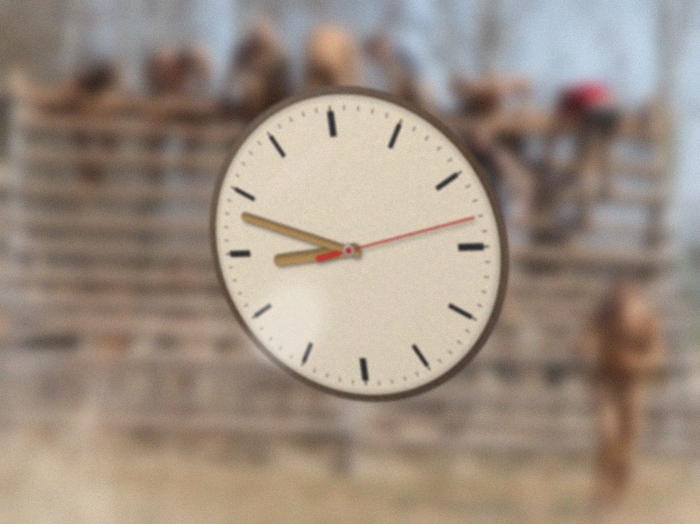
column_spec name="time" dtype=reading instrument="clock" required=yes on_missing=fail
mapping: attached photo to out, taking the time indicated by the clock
8:48:13
